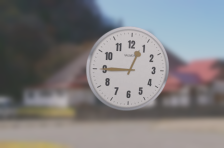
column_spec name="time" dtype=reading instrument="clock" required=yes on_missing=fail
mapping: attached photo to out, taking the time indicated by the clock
12:45
